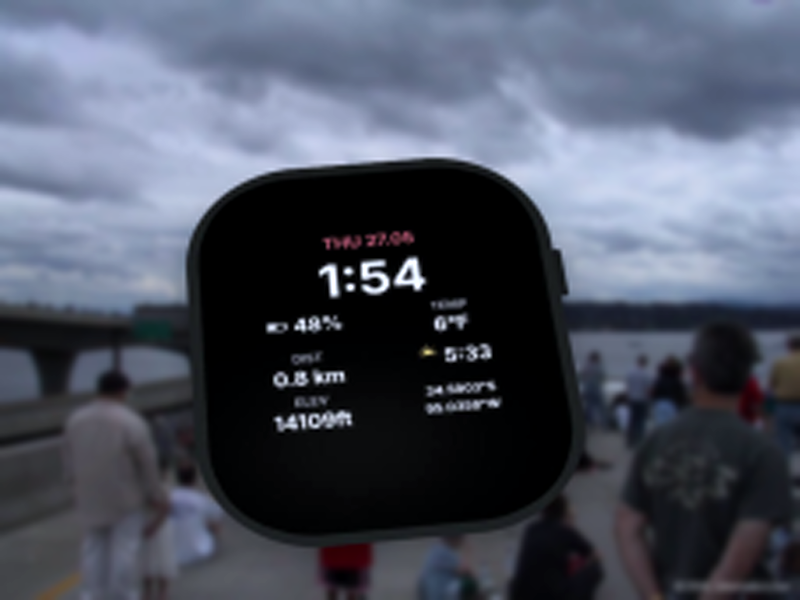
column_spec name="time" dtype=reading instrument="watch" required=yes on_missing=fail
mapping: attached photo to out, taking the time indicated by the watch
1:54
